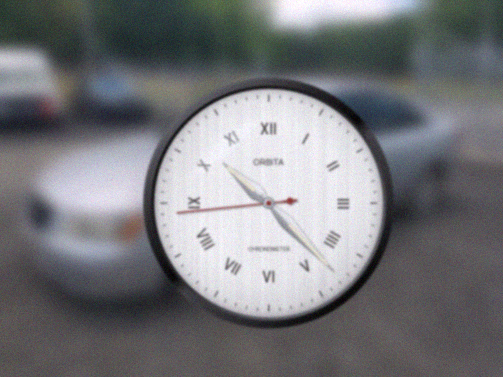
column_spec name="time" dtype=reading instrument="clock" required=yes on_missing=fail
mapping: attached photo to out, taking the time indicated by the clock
10:22:44
